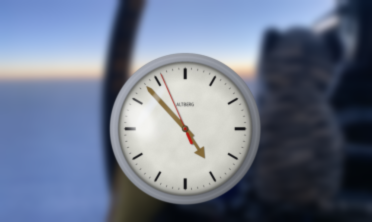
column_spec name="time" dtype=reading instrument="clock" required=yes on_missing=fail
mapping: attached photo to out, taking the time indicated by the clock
4:52:56
